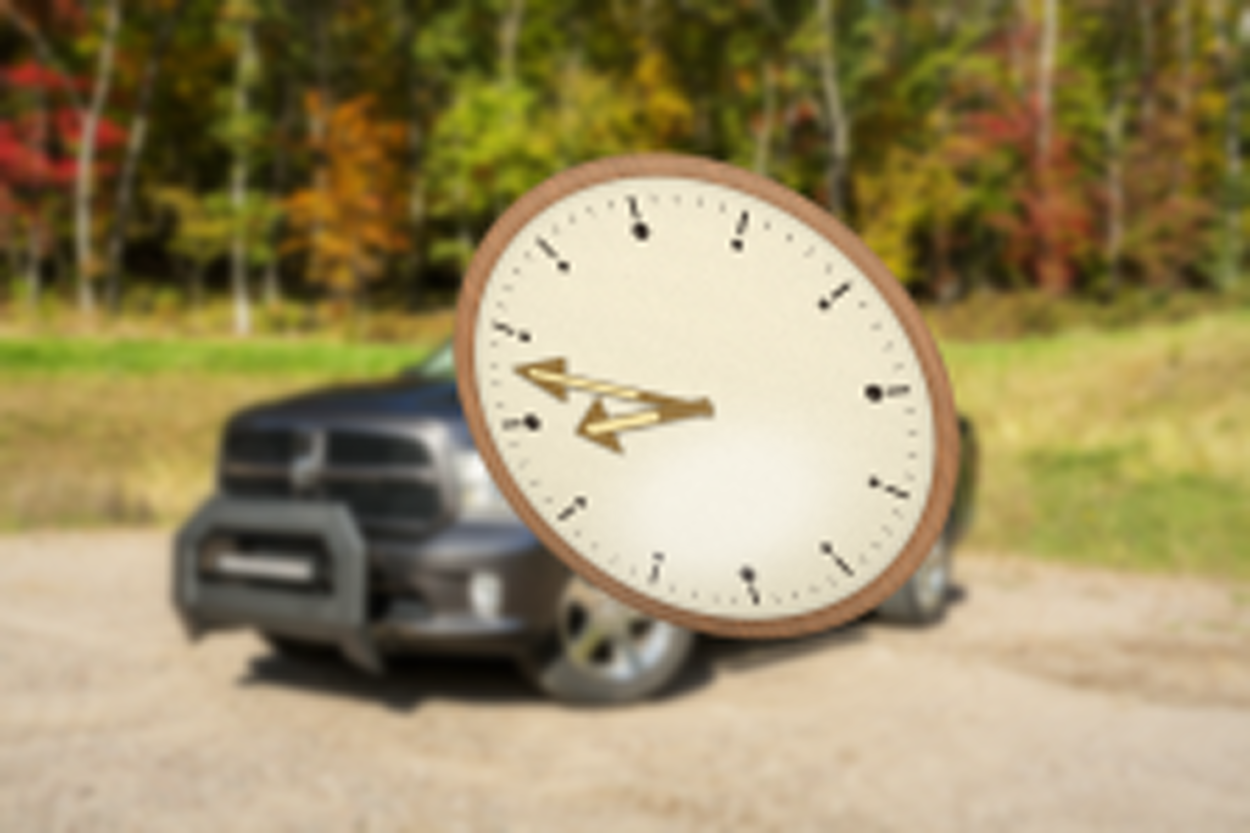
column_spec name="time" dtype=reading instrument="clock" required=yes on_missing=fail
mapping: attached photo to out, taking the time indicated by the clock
8:48
